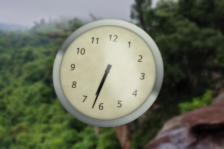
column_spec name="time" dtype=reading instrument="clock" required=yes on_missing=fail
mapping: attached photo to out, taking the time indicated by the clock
6:32
